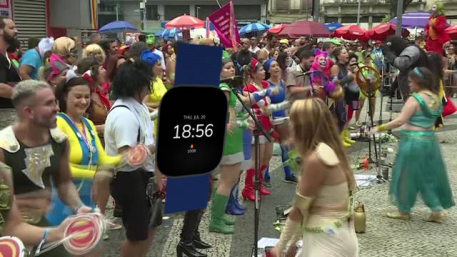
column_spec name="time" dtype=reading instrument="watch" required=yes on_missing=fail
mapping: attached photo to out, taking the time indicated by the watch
18:56
